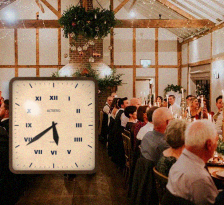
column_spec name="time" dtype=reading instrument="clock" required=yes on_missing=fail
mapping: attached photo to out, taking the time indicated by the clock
5:39
